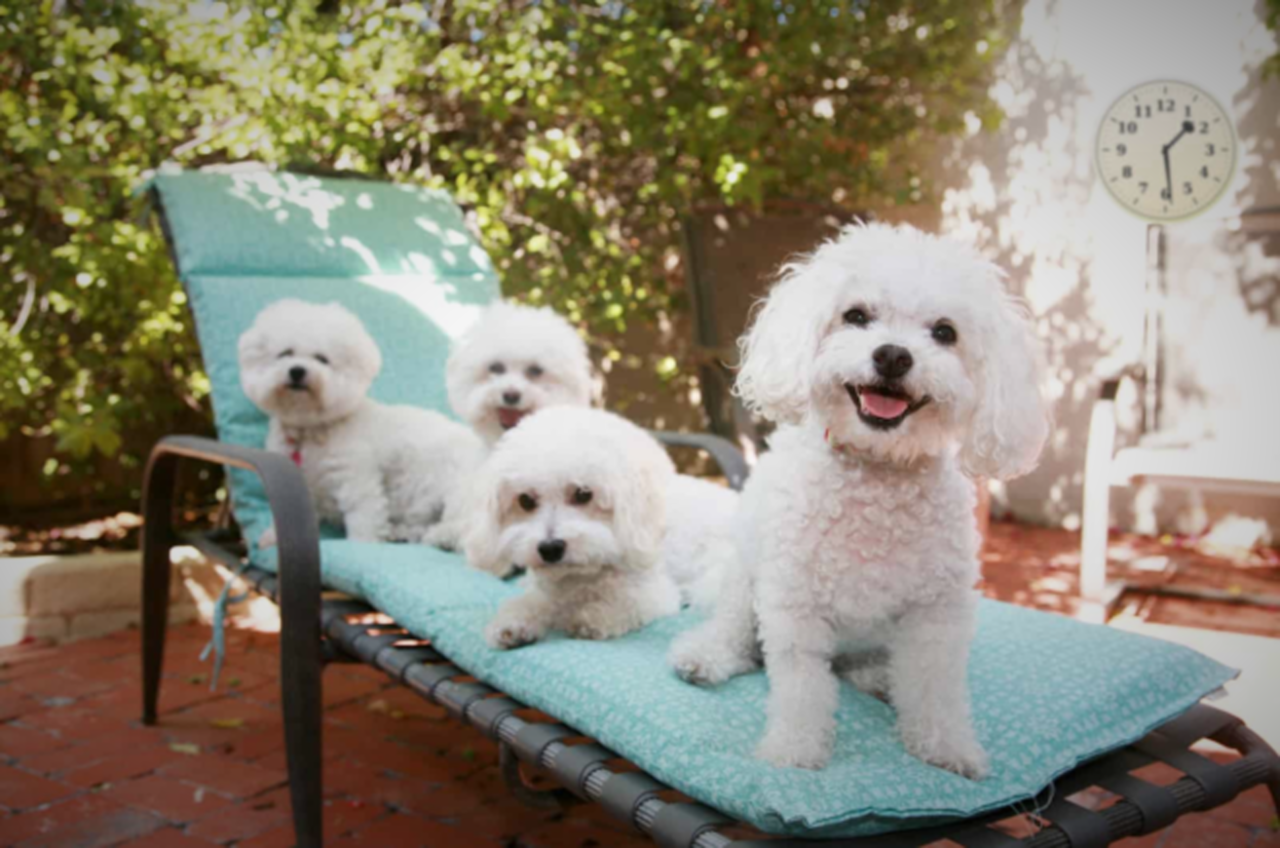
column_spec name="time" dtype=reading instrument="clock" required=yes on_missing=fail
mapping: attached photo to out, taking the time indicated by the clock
1:29
